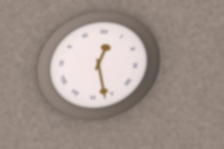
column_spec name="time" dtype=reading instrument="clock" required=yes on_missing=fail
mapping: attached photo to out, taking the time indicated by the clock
12:27
